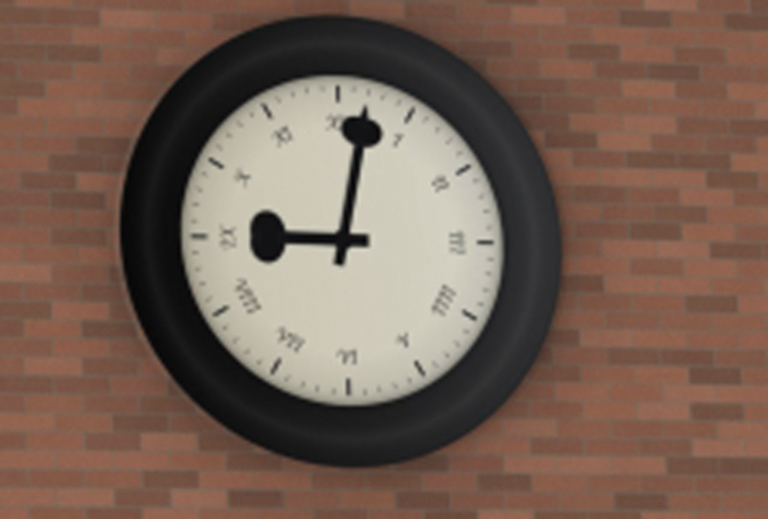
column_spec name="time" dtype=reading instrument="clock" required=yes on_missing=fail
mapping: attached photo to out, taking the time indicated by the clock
9:02
